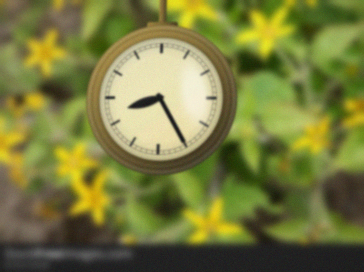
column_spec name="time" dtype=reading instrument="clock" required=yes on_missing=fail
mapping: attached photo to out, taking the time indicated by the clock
8:25
